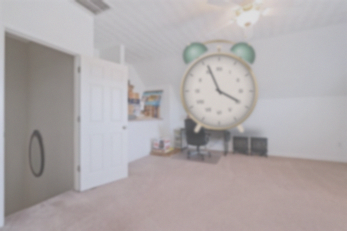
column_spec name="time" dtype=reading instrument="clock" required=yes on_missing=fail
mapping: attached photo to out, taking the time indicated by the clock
3:56
